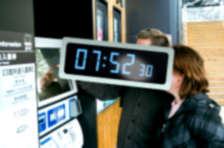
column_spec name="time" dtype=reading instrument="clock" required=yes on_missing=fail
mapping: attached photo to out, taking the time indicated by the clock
7:52:30
